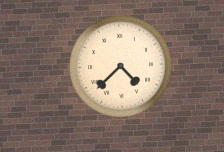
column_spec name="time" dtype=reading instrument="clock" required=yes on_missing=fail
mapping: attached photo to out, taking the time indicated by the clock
4:38
